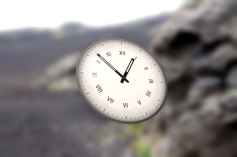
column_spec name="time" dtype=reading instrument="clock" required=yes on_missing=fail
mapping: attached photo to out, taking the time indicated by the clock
12:52
